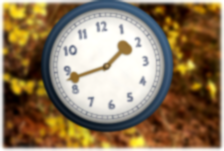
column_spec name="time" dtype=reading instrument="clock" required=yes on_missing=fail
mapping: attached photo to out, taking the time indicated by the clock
1:43
